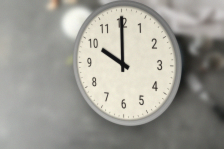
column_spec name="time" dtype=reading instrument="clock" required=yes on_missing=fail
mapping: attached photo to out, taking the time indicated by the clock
10:00
